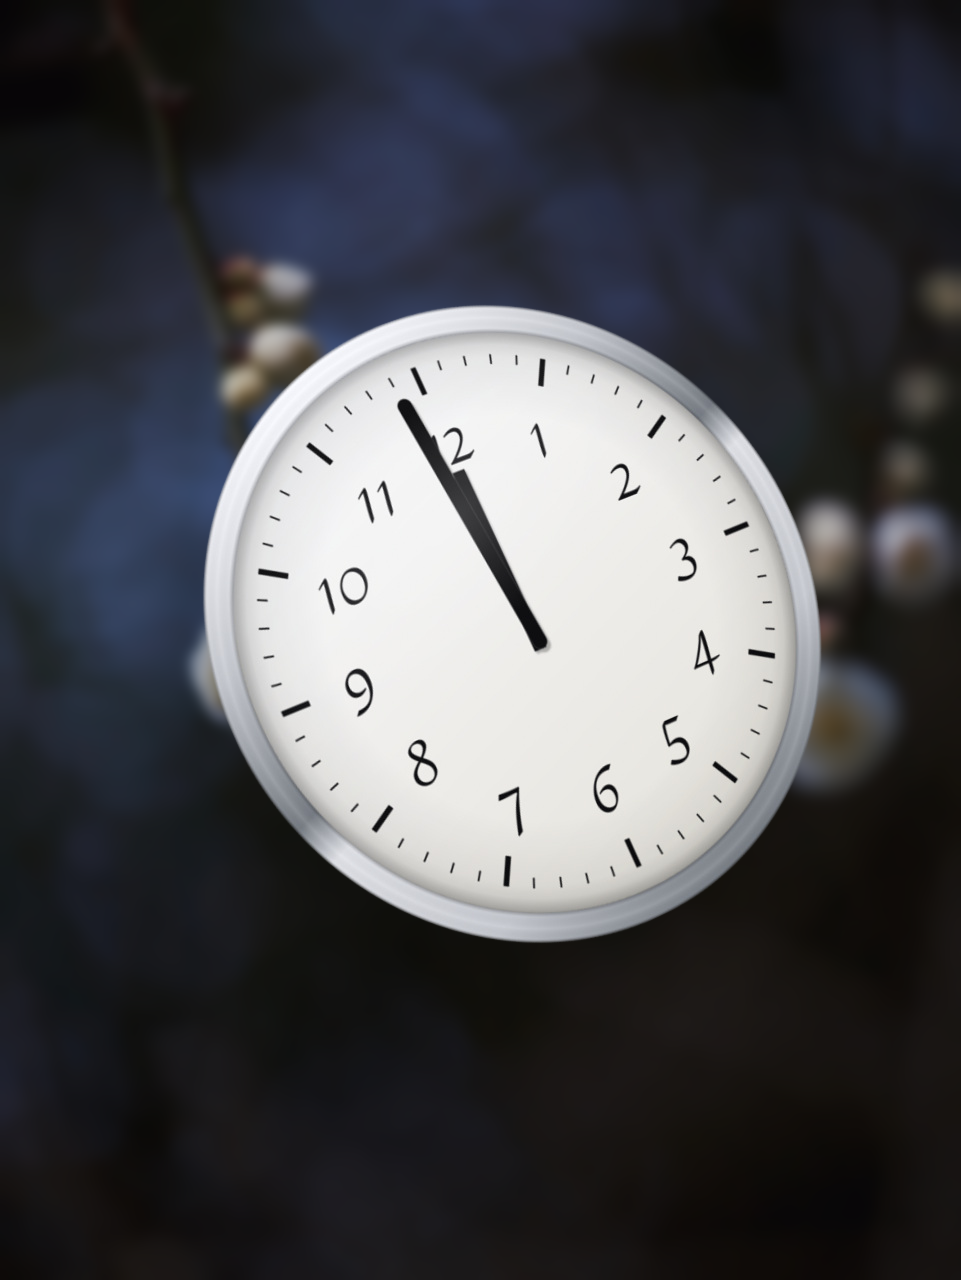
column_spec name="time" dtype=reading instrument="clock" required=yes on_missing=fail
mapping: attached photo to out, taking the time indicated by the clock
11:59
